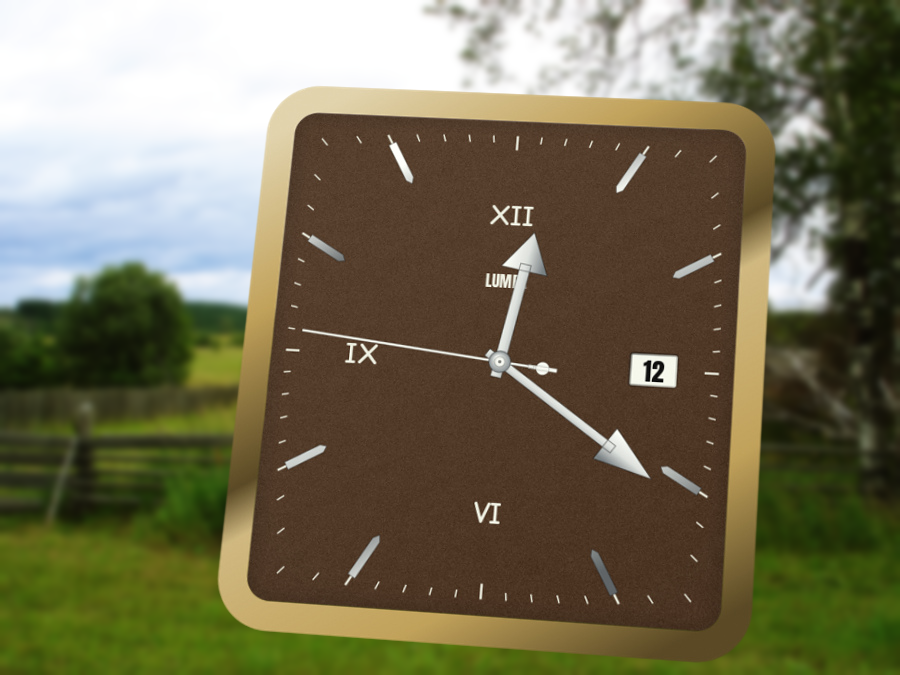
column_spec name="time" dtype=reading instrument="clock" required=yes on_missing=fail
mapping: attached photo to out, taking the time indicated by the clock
12:20:46
